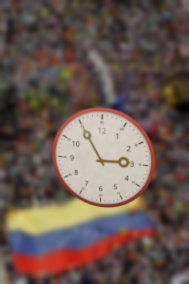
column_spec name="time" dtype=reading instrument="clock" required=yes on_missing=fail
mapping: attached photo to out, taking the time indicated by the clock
2:55
